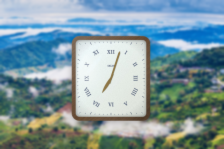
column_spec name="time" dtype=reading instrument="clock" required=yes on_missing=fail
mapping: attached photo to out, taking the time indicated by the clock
7:03
